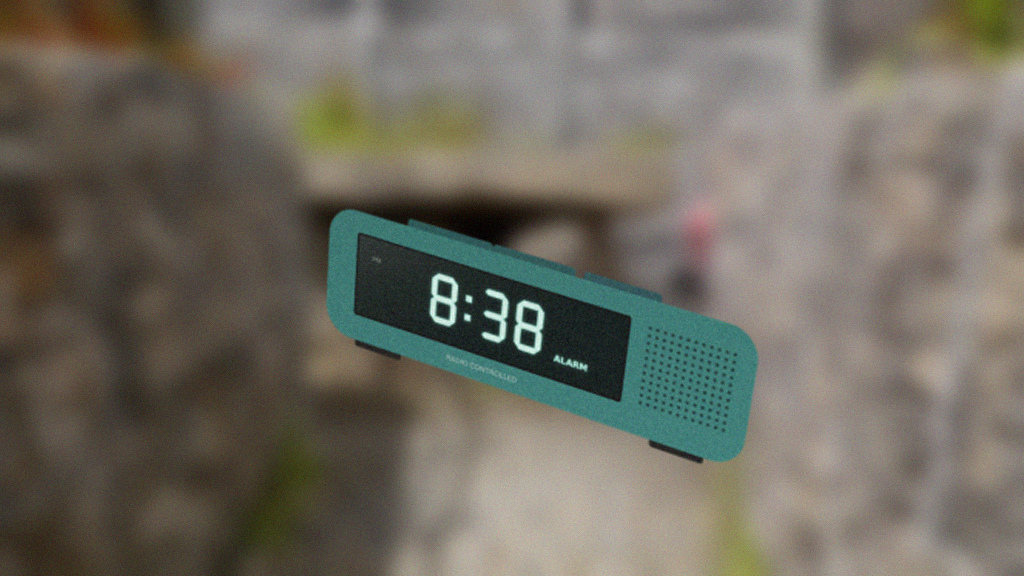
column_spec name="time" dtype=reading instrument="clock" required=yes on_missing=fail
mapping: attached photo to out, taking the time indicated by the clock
8:38
